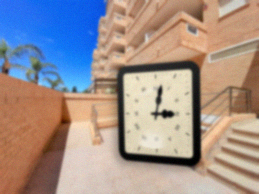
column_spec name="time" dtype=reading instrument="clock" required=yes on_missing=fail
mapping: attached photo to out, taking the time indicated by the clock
3:02
